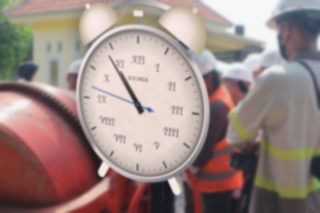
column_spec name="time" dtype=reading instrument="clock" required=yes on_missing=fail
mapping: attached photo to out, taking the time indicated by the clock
10:53:47
